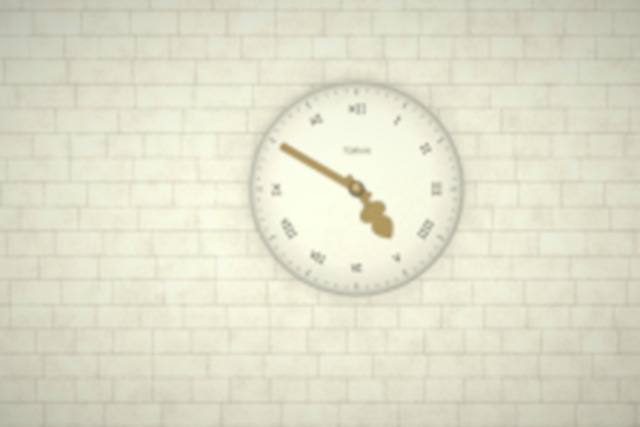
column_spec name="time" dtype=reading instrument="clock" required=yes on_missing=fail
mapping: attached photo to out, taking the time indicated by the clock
4:50
